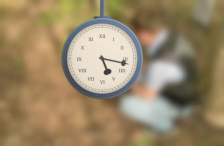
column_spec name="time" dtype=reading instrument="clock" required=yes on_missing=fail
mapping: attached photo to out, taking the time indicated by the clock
5:17
